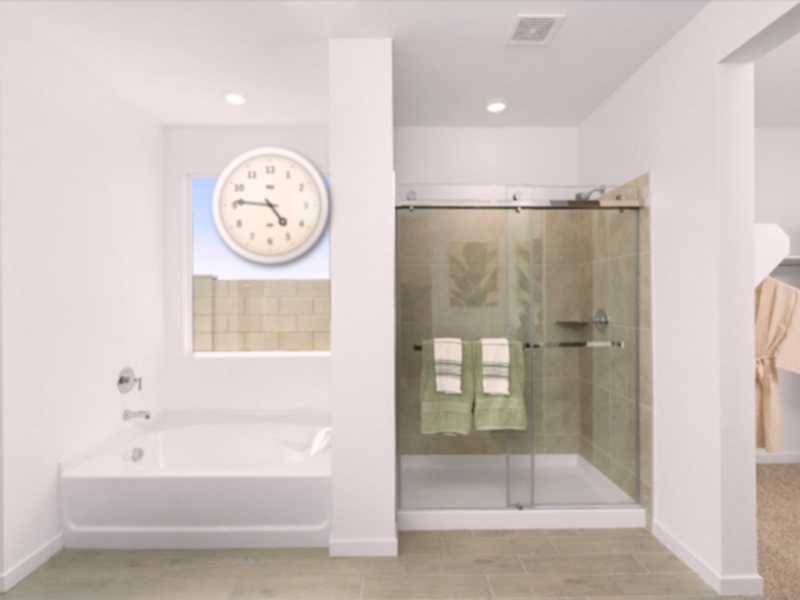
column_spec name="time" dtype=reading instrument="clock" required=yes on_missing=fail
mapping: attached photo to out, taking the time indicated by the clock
4:46
